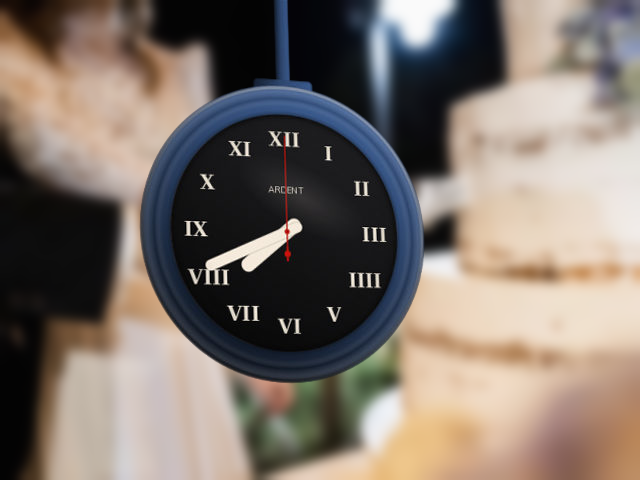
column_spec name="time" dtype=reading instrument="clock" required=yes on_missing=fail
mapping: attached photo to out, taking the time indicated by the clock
7:41:00
